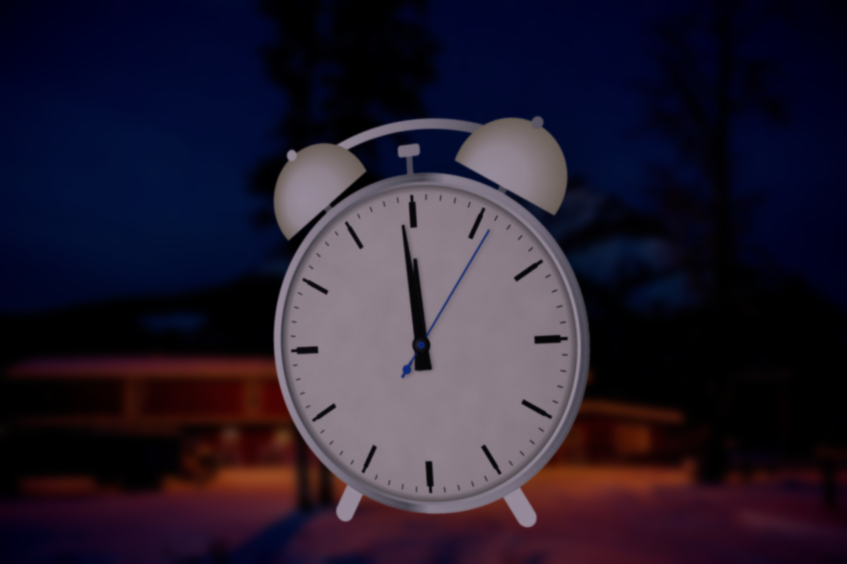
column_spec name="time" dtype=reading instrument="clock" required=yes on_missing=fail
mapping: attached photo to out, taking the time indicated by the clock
11:59:06
